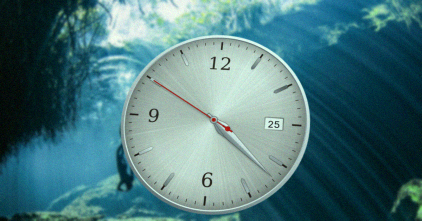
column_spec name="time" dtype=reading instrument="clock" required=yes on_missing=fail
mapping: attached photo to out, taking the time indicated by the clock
4:21:50
